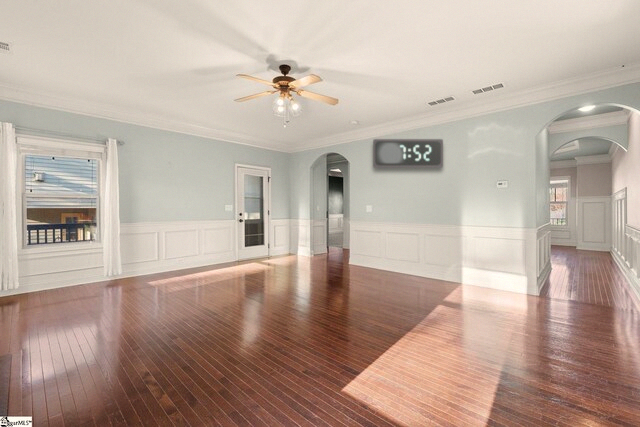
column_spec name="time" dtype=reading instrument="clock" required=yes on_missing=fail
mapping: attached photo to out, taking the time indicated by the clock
7:52
